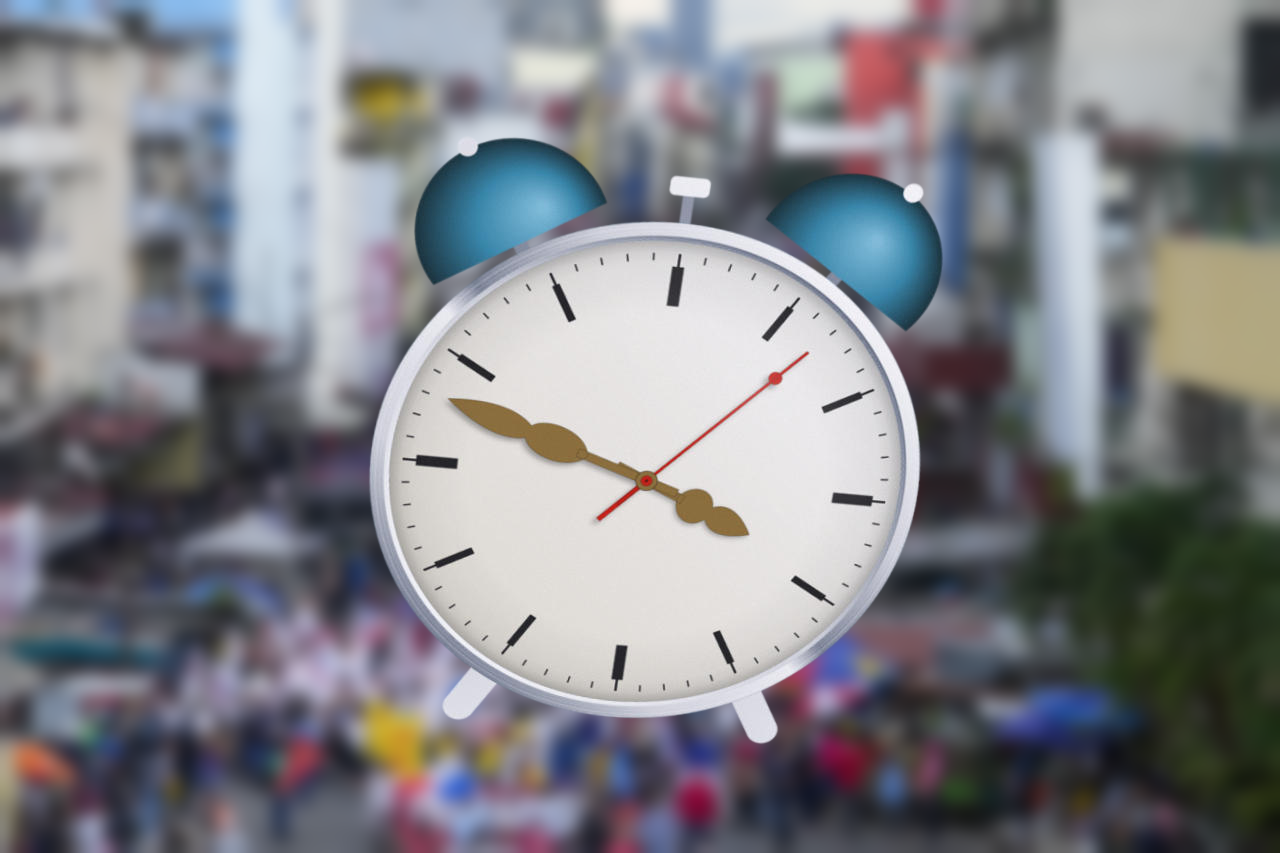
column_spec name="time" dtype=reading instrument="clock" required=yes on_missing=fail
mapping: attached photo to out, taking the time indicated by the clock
3:48:07
